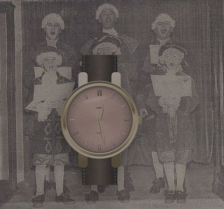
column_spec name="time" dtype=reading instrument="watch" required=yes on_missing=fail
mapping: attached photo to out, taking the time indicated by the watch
12:28
